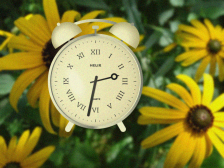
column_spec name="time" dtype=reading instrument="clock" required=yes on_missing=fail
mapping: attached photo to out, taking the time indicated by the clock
2:32
